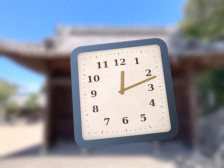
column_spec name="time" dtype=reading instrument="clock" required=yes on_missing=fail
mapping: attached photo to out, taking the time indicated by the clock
12:12
